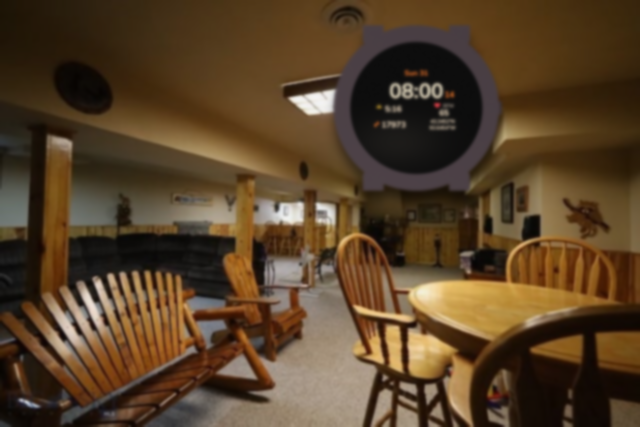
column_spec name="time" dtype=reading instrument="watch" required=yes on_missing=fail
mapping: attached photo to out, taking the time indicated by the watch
8:00
